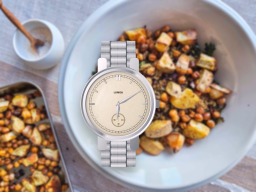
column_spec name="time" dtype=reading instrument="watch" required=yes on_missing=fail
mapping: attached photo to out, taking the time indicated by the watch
6:10
